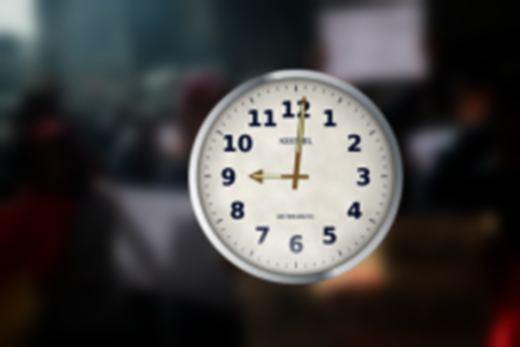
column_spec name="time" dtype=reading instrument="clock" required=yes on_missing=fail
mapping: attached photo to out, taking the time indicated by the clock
9:01
